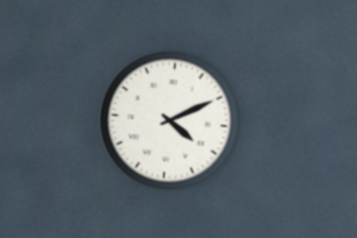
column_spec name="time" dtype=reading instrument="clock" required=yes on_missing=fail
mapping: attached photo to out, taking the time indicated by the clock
4:10
